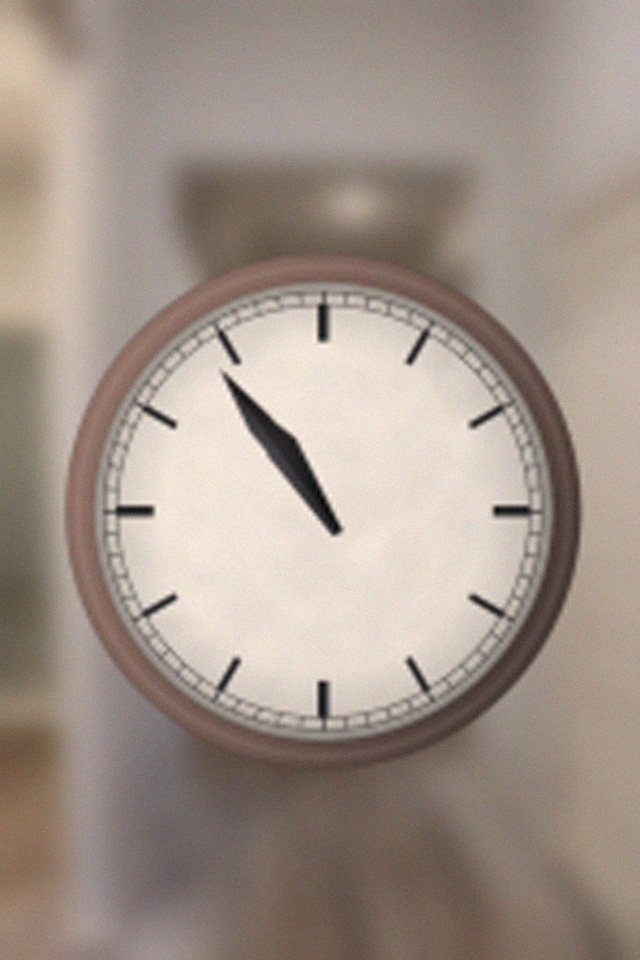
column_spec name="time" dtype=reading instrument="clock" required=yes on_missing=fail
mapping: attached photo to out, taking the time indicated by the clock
10:54
